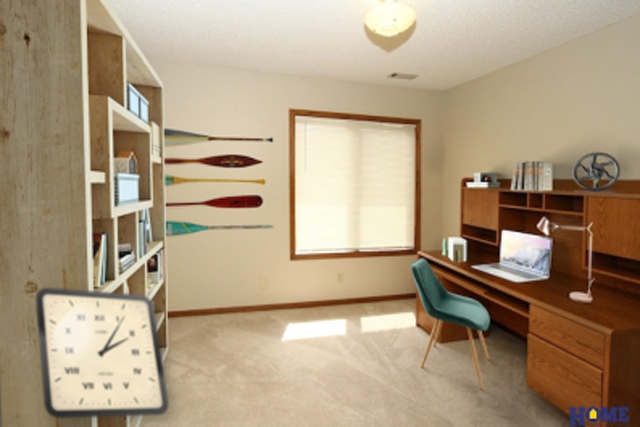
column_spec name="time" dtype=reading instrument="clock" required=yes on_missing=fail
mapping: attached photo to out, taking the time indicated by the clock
2:06
